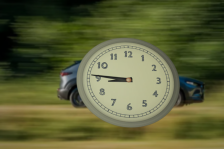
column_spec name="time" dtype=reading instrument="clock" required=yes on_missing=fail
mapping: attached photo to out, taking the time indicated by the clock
8:46
